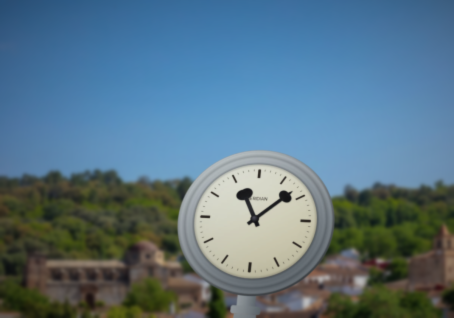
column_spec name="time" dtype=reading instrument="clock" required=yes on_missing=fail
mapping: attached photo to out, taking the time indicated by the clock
11:08
